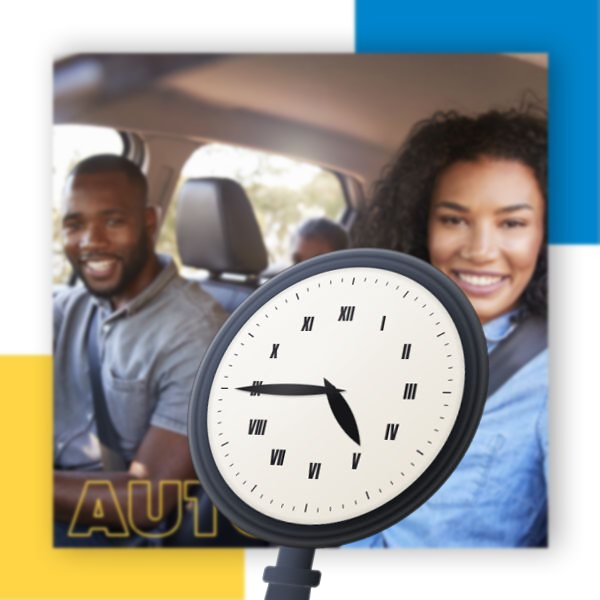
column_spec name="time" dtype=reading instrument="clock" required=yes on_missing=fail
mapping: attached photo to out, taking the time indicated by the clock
4:45
